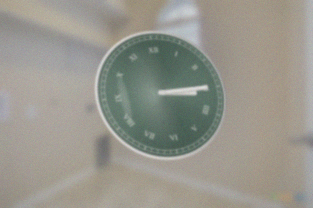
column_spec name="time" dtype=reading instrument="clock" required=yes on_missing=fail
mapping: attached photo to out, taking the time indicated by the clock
3:15
